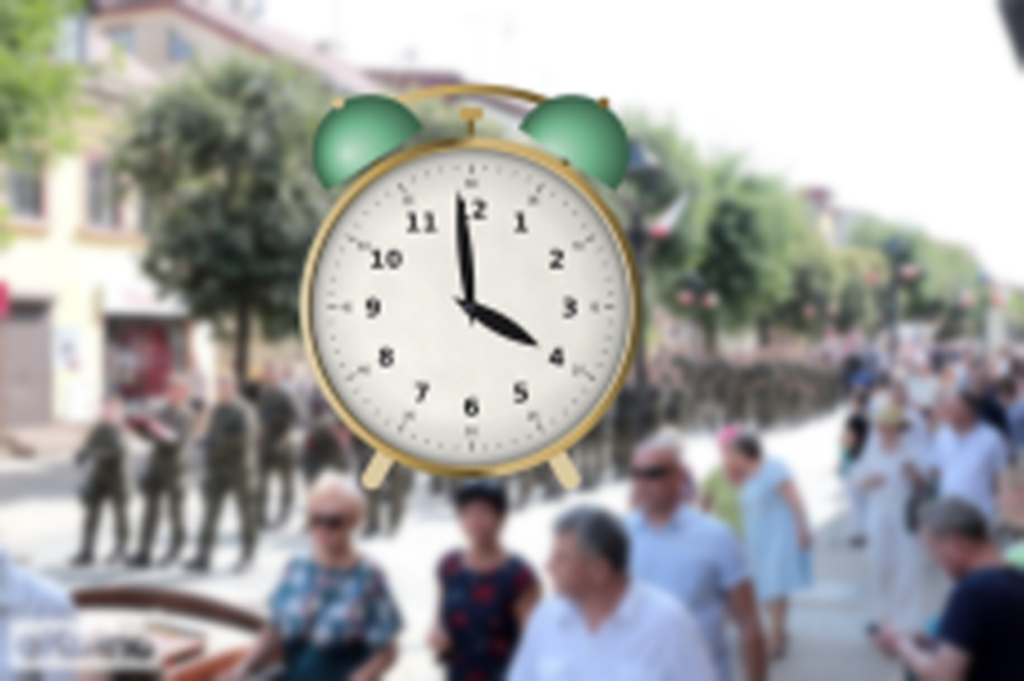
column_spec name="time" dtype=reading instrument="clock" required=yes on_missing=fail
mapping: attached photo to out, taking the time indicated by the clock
3:59
